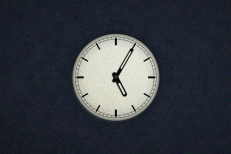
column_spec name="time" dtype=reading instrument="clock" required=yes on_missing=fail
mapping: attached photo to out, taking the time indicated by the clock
5:05
